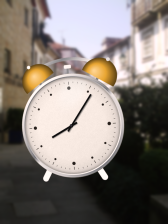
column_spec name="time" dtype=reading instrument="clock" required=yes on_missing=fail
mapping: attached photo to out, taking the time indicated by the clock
8:06
